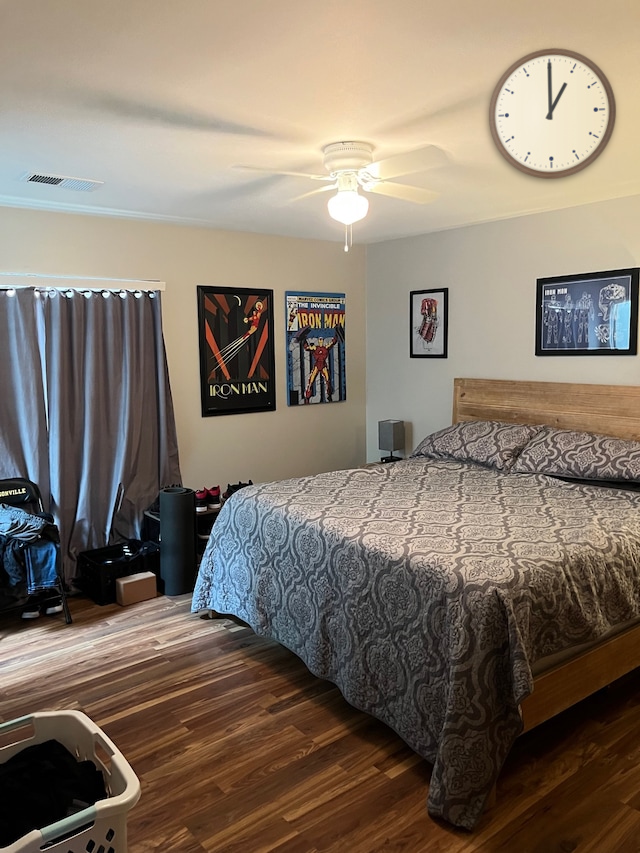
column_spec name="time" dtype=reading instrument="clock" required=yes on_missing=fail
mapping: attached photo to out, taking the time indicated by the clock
1:00
